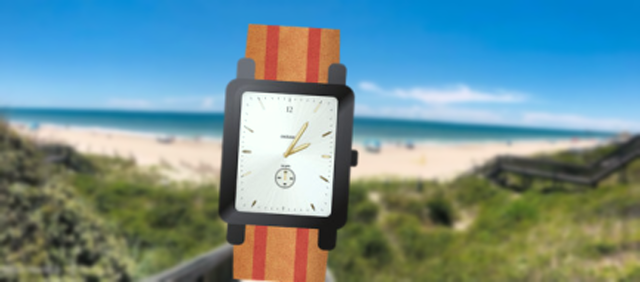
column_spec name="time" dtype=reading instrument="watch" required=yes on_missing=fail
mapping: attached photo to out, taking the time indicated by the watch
2:05
